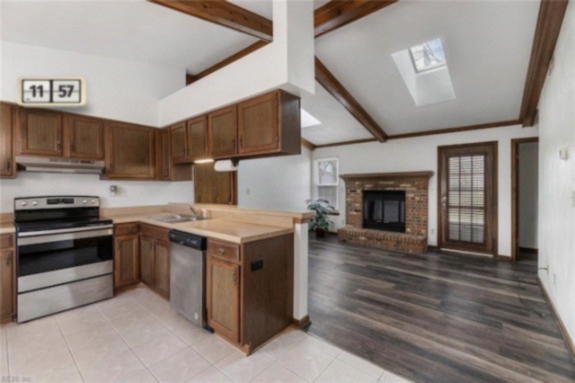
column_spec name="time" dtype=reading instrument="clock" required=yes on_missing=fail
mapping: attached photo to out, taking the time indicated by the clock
11:57
